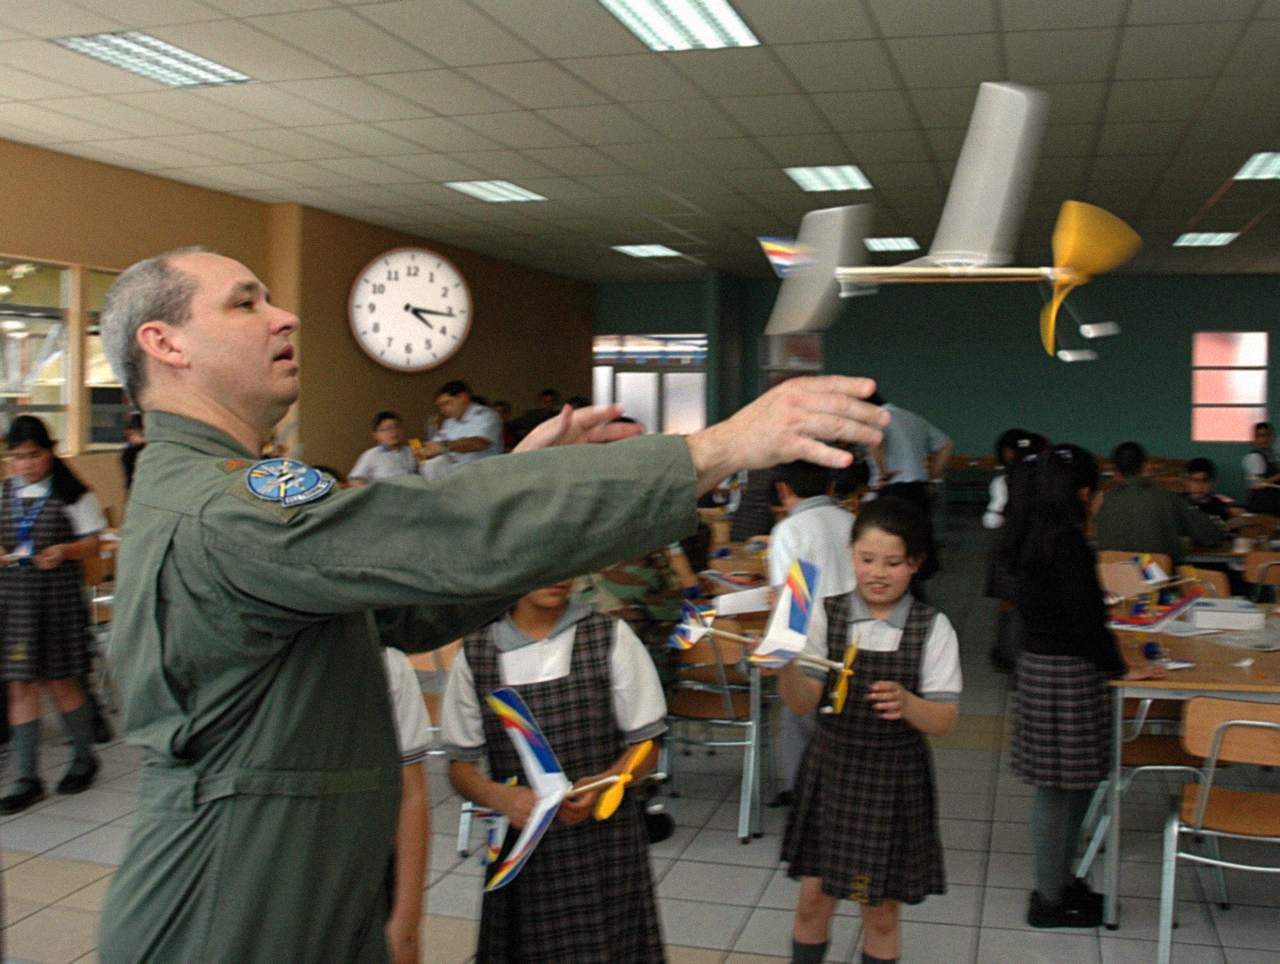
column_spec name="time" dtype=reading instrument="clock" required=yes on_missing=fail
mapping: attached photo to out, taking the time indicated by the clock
4:16
